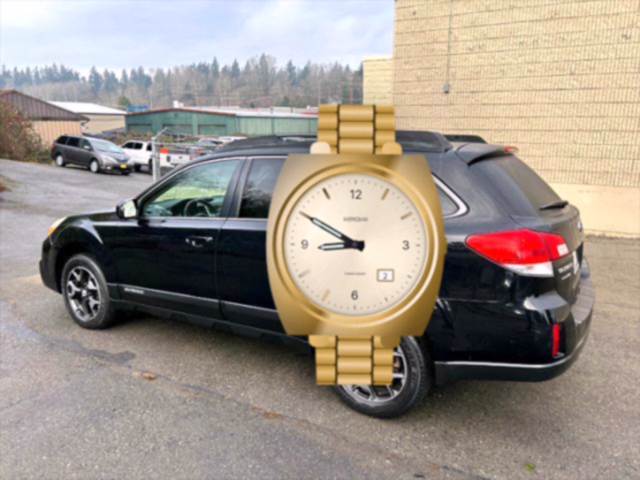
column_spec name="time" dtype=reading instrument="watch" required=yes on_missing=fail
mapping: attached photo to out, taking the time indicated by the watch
8:50
